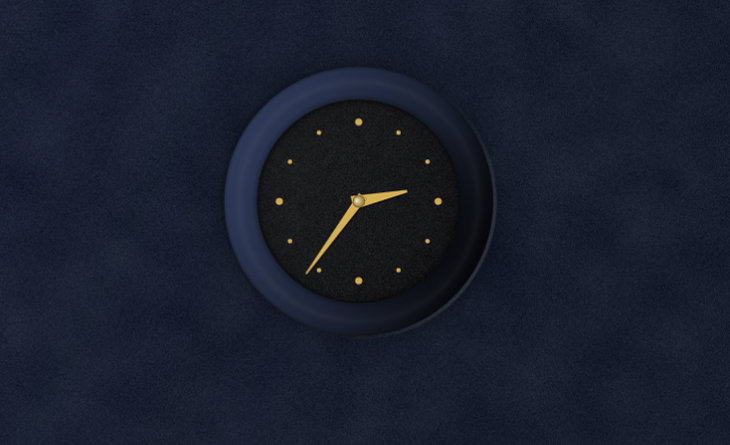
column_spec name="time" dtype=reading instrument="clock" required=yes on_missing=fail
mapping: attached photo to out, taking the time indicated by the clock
2:36
